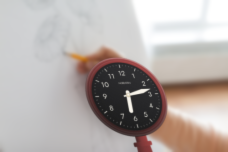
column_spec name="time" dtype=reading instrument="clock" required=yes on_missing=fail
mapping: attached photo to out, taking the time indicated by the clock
6:13
